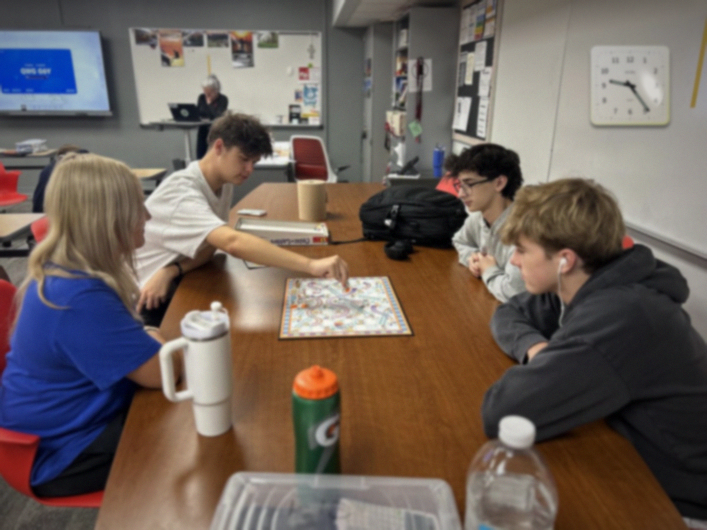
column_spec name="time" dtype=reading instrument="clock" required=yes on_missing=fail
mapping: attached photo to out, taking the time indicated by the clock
9:24
